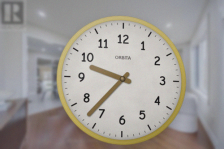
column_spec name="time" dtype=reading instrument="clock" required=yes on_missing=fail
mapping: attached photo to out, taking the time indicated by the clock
9:37
